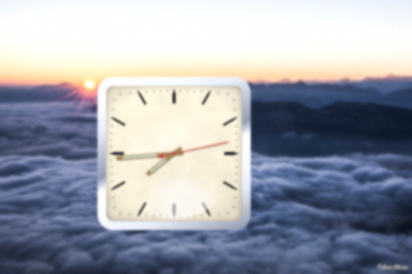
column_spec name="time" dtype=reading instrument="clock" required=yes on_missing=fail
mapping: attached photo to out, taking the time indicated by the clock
7:44:13
